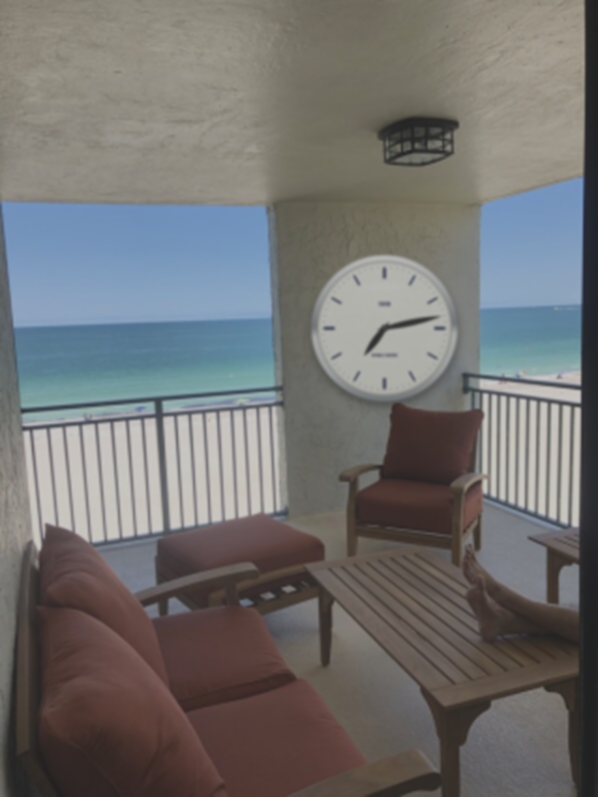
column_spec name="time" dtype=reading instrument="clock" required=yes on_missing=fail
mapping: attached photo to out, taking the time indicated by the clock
7:13
